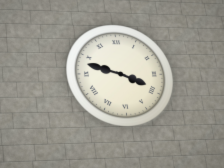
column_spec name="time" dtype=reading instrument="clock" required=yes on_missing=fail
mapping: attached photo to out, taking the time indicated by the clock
3:48
